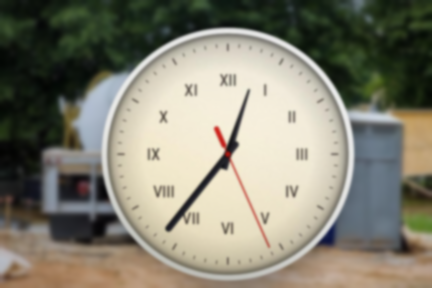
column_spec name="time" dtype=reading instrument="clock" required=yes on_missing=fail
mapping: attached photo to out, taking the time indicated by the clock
12:36:26
